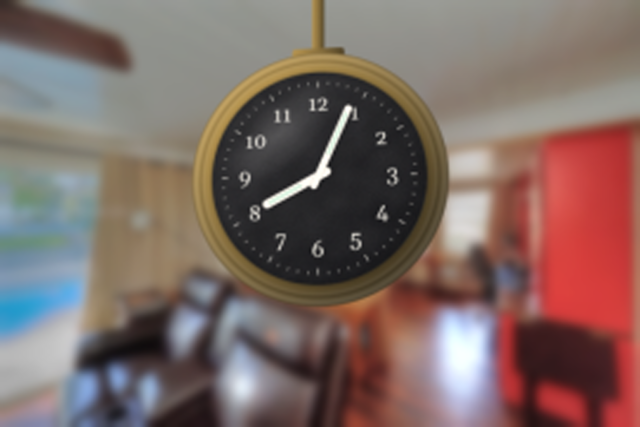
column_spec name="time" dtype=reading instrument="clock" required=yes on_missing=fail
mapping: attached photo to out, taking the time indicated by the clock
8:04
